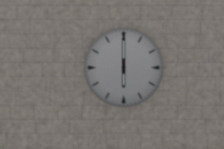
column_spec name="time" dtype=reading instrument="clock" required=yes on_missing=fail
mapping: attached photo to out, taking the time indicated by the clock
6:00
